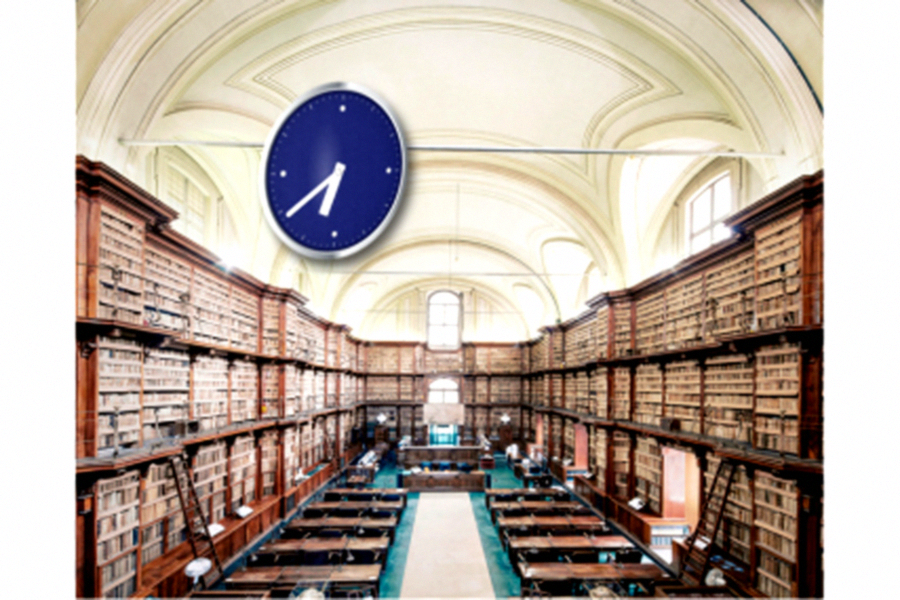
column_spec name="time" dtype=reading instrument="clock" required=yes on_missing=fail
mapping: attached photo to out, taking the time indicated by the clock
6:39
